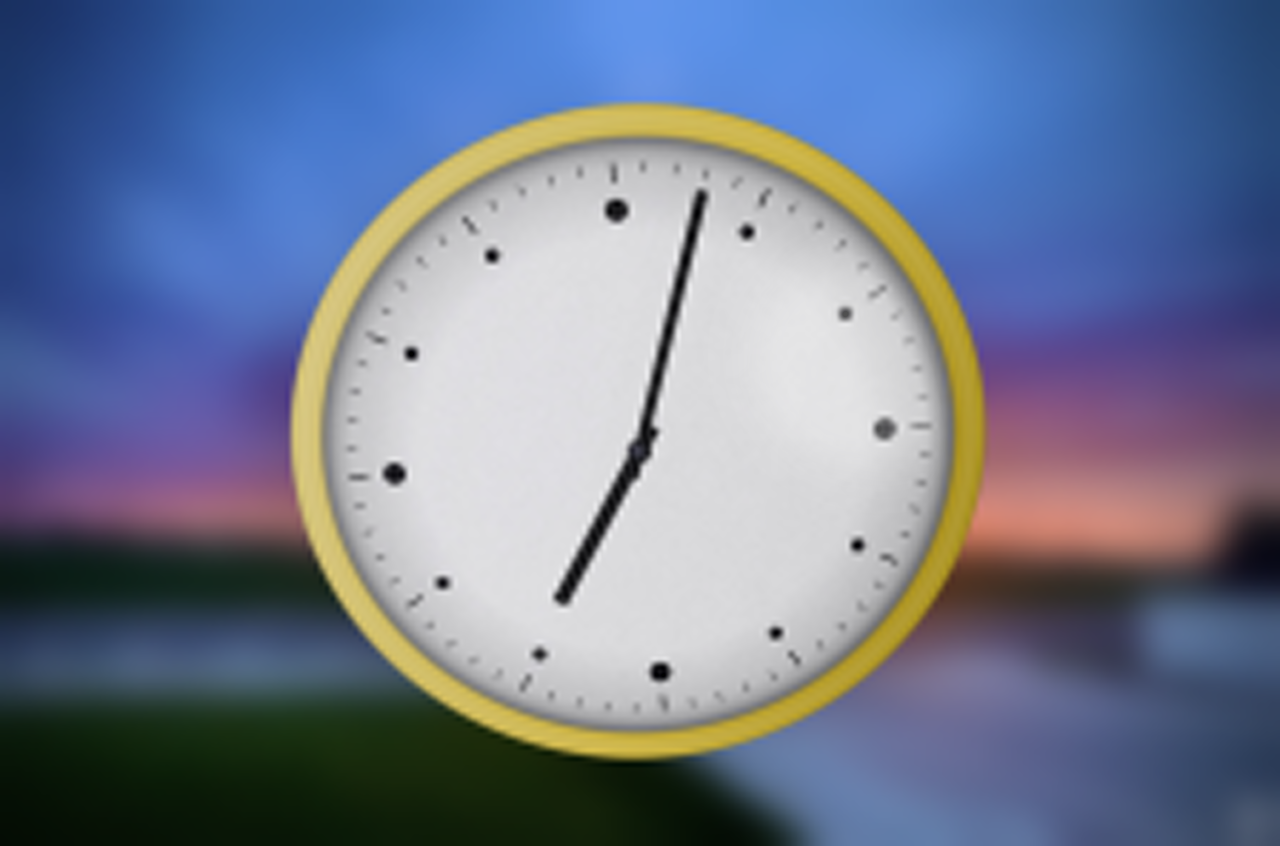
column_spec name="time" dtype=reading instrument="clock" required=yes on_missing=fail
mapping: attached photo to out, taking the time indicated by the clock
7:03
